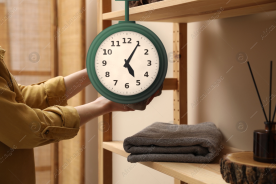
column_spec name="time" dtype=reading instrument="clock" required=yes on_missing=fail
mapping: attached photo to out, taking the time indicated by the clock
5:05
